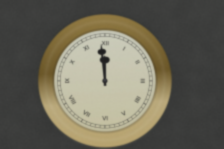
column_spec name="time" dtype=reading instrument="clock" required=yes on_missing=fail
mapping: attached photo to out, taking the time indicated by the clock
11:59
